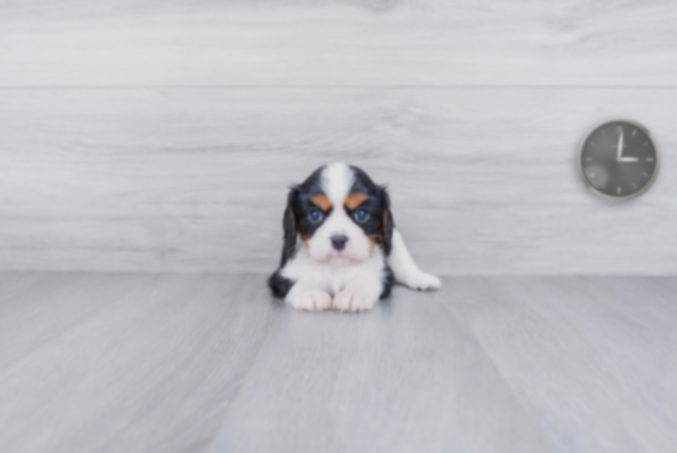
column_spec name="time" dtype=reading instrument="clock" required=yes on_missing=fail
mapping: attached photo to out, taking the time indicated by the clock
3:01
